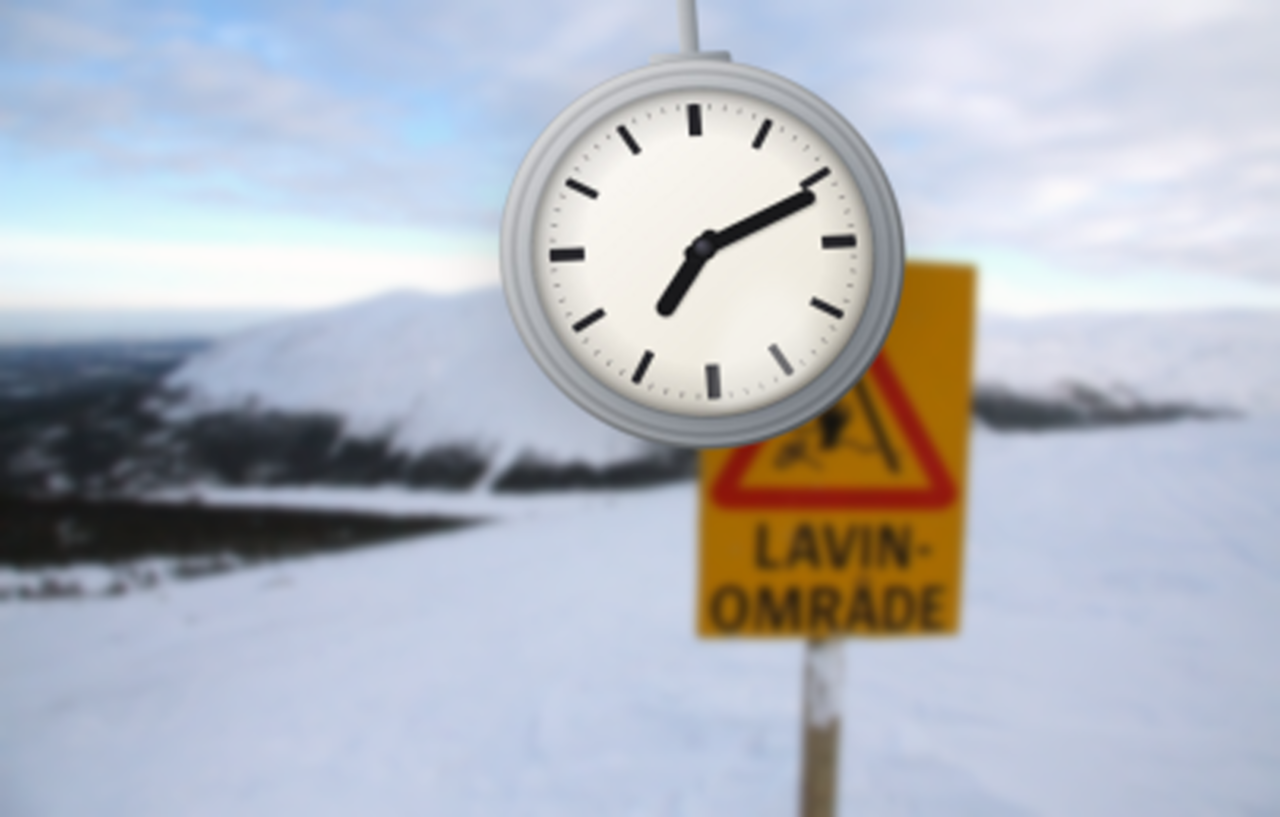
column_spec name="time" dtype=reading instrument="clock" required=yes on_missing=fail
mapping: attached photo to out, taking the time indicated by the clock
7:11
